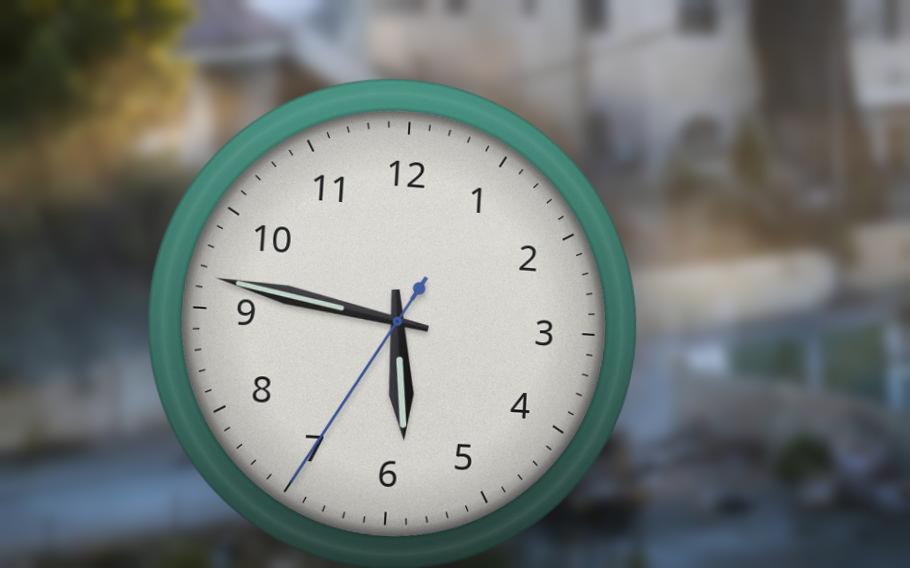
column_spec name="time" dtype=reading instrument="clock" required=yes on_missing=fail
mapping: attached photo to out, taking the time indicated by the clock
5:46:35
